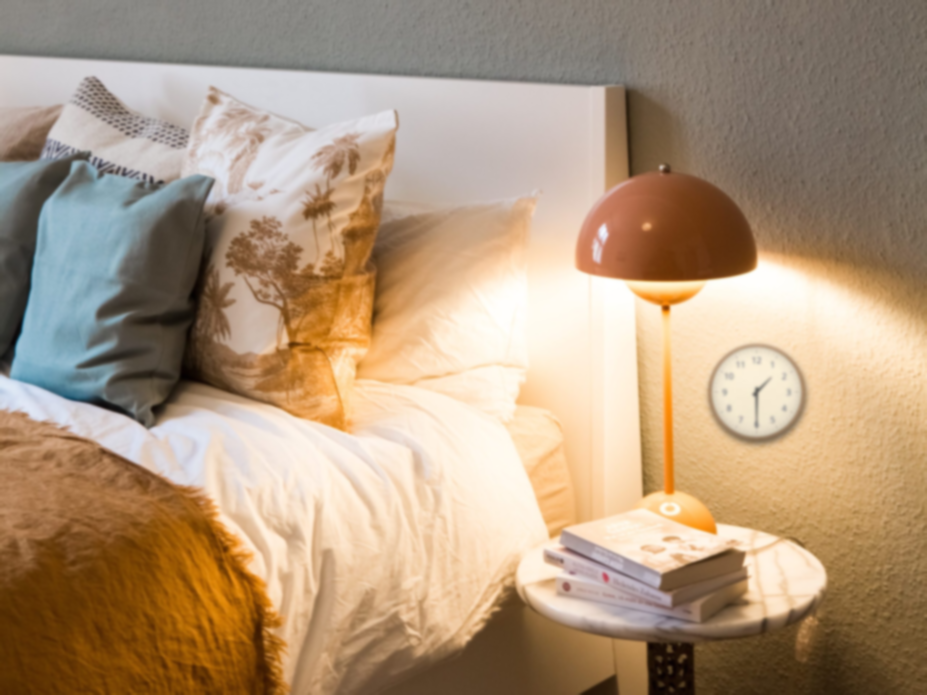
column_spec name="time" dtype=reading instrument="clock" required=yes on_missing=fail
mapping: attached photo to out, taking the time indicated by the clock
1:30
